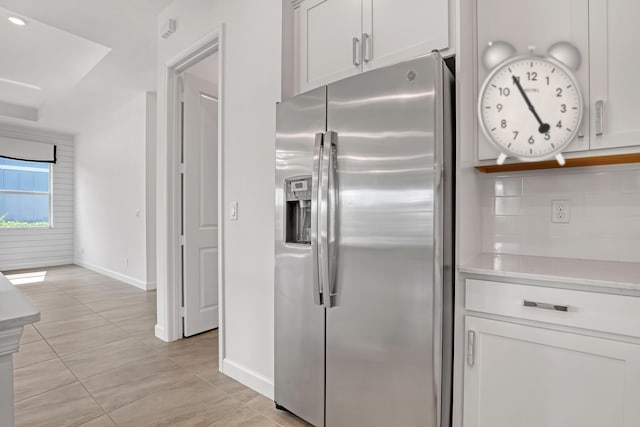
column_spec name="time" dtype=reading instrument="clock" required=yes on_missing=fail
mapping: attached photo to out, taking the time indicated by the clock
4:55
